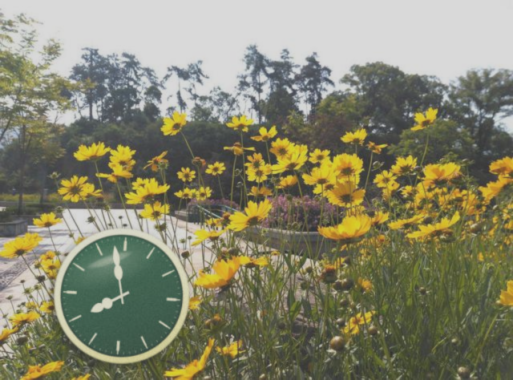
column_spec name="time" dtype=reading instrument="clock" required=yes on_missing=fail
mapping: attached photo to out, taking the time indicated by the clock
7:58
